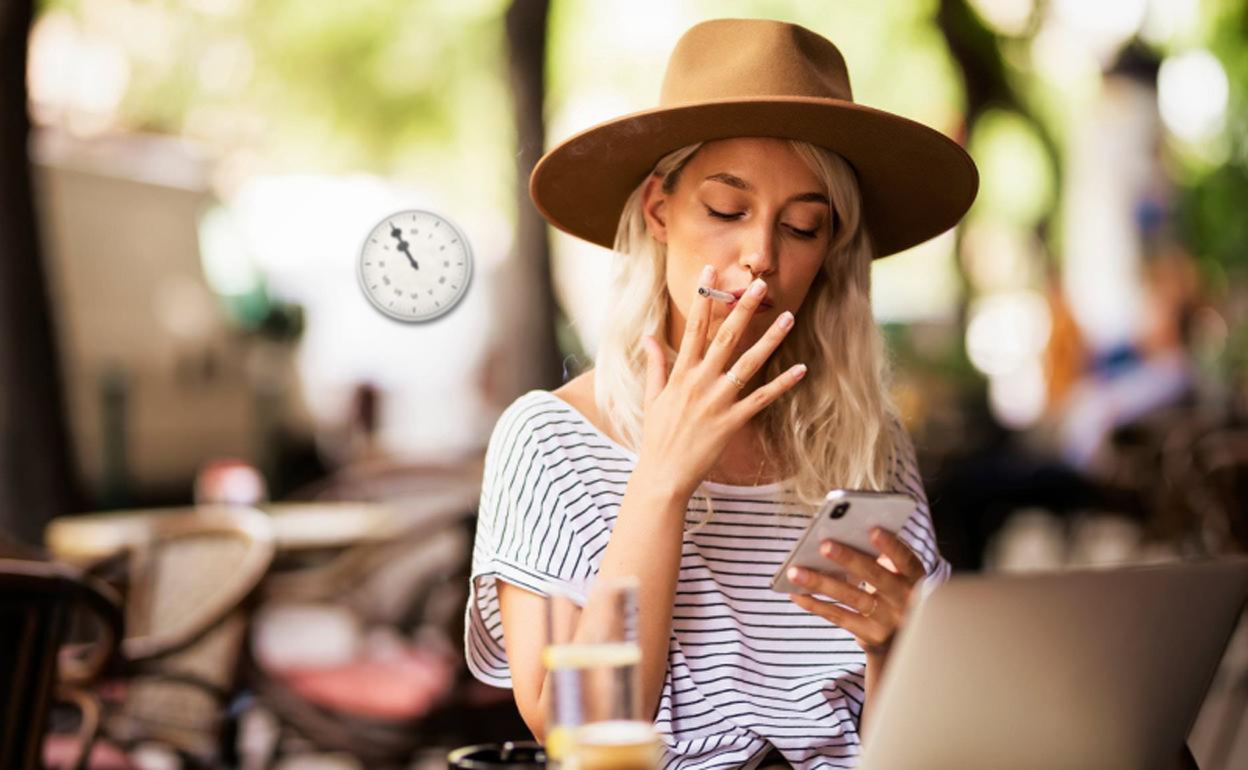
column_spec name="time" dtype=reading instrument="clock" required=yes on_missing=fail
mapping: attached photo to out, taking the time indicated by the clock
10:55
